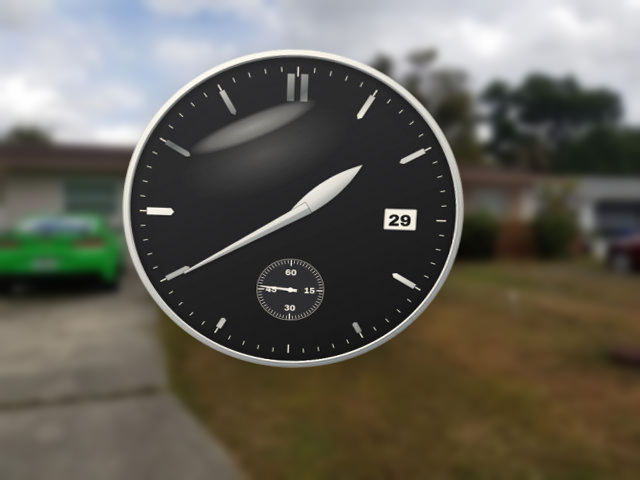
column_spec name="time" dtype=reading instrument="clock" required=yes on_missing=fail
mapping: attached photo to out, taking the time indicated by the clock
1:39:46
